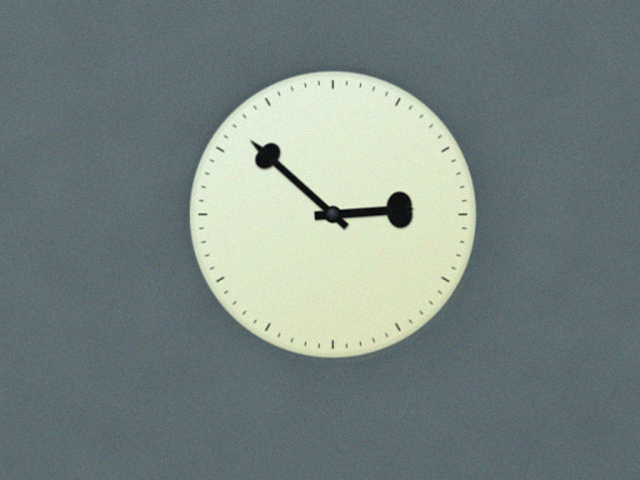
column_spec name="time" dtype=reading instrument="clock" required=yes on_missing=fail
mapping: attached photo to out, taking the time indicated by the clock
2:52
